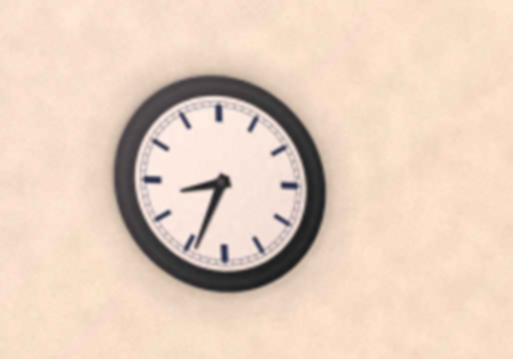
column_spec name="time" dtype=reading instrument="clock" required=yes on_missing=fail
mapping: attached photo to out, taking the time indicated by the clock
8:34
